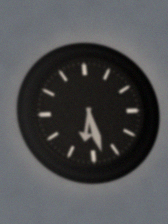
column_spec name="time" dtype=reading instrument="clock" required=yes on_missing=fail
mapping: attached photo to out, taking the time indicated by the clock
6:28
